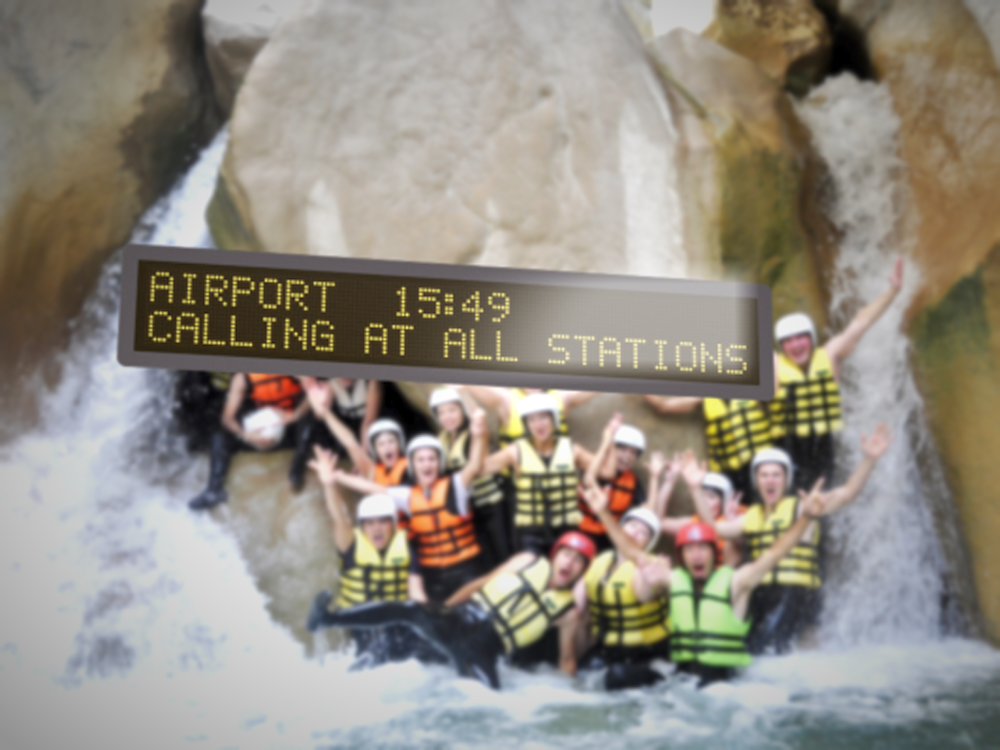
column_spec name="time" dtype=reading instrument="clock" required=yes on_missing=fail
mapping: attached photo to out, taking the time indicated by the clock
15:49
